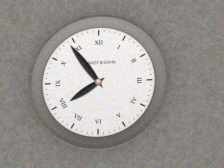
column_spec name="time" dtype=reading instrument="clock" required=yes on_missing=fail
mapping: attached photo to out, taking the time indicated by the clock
7:54
